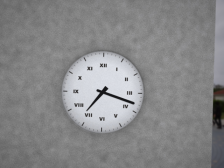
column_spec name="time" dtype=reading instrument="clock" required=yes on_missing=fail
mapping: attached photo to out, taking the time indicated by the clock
7:18
